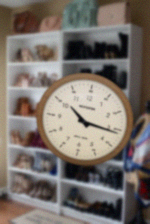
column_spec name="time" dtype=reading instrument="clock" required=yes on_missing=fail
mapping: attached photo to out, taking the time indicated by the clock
10:16
